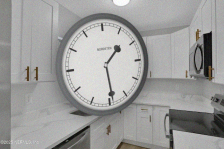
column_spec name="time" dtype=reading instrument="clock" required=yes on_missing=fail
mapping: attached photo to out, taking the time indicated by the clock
1:29
